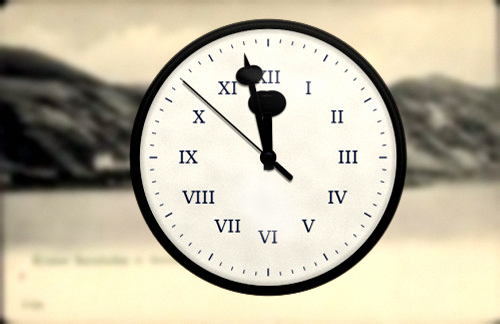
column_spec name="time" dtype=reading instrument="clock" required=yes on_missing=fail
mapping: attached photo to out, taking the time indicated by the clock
11:57:52
